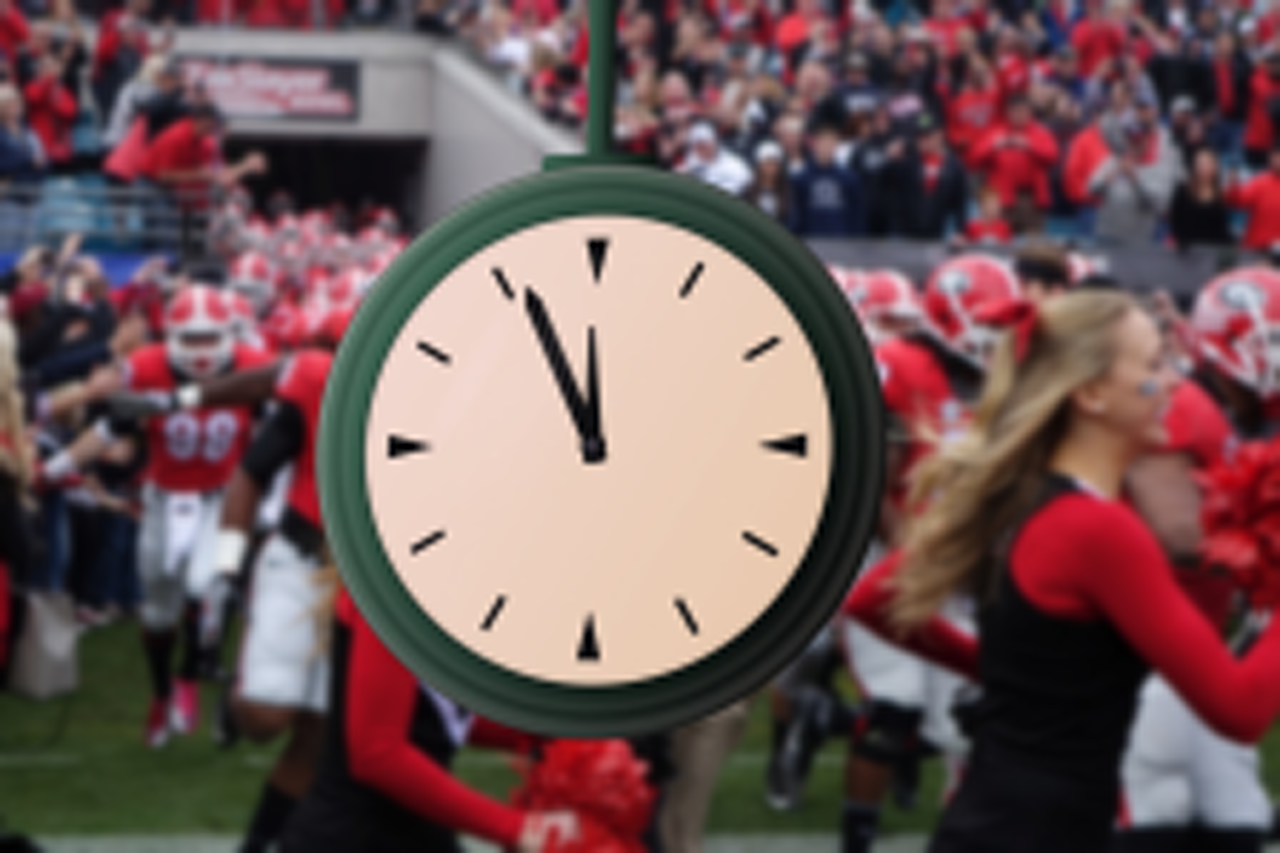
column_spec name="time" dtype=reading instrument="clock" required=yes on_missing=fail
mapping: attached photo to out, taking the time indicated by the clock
11:56
